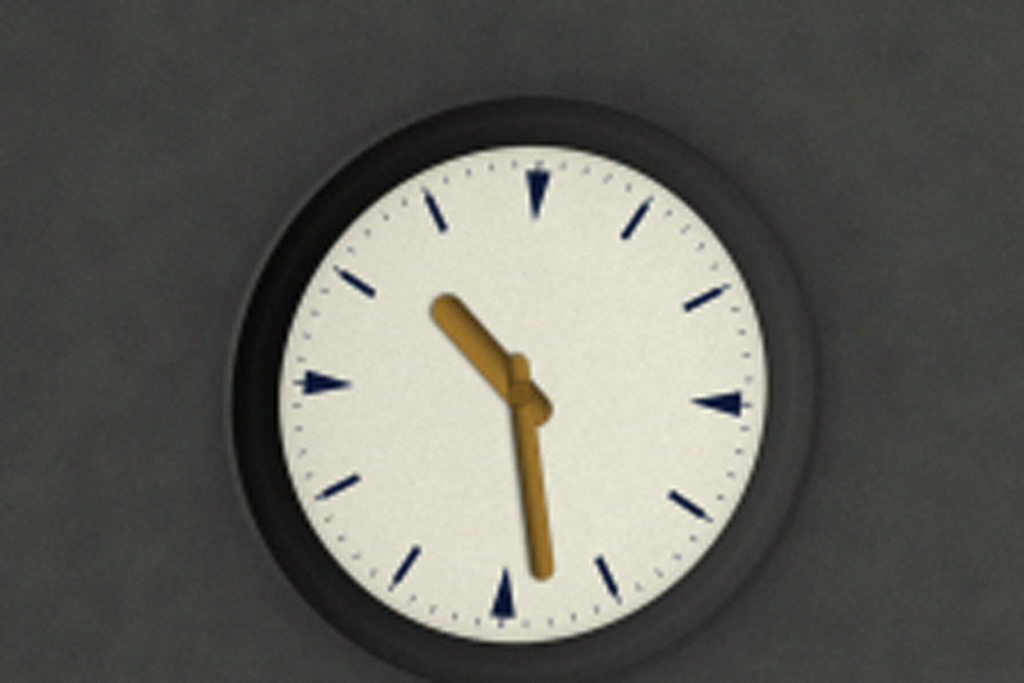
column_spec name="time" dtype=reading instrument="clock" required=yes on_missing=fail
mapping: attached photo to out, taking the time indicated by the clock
10:28
